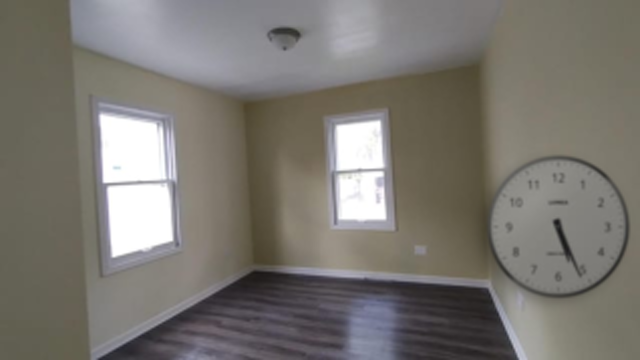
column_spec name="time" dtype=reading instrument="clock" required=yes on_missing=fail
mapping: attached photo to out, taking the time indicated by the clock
5:26
